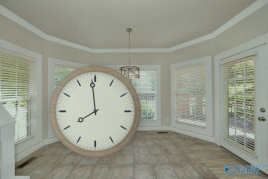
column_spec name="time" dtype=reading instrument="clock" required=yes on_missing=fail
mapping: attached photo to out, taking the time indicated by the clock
7:59
